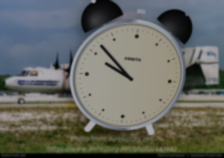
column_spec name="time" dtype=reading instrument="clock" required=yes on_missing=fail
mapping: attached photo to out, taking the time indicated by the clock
9:52
